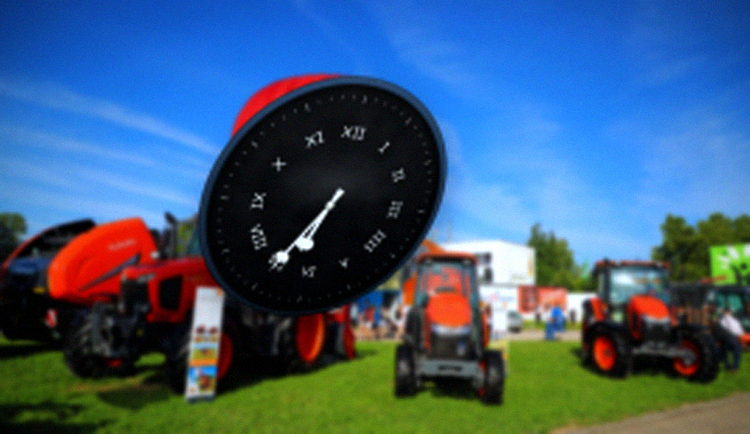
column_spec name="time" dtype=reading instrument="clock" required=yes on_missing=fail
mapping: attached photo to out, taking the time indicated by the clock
6:35
